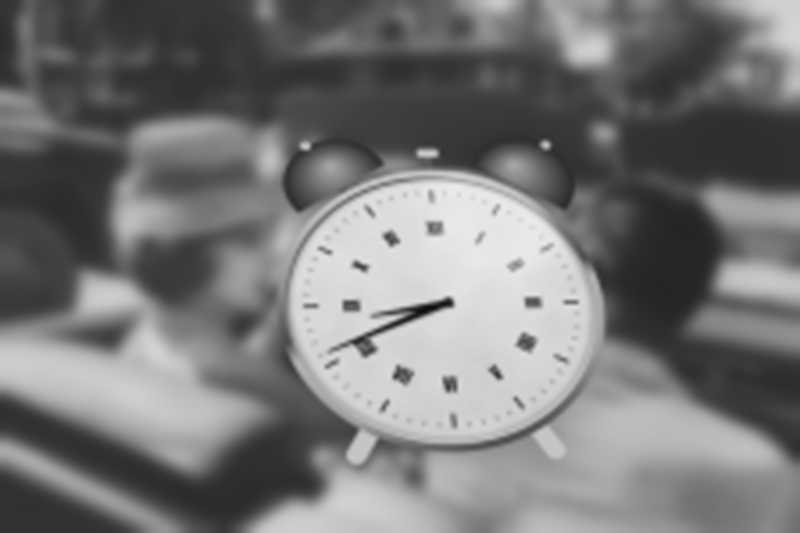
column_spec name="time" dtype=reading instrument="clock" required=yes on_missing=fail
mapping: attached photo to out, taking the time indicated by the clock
8:41
